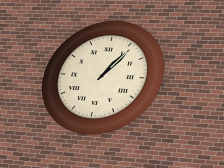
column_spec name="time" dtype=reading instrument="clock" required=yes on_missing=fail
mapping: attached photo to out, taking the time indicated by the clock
1:06
